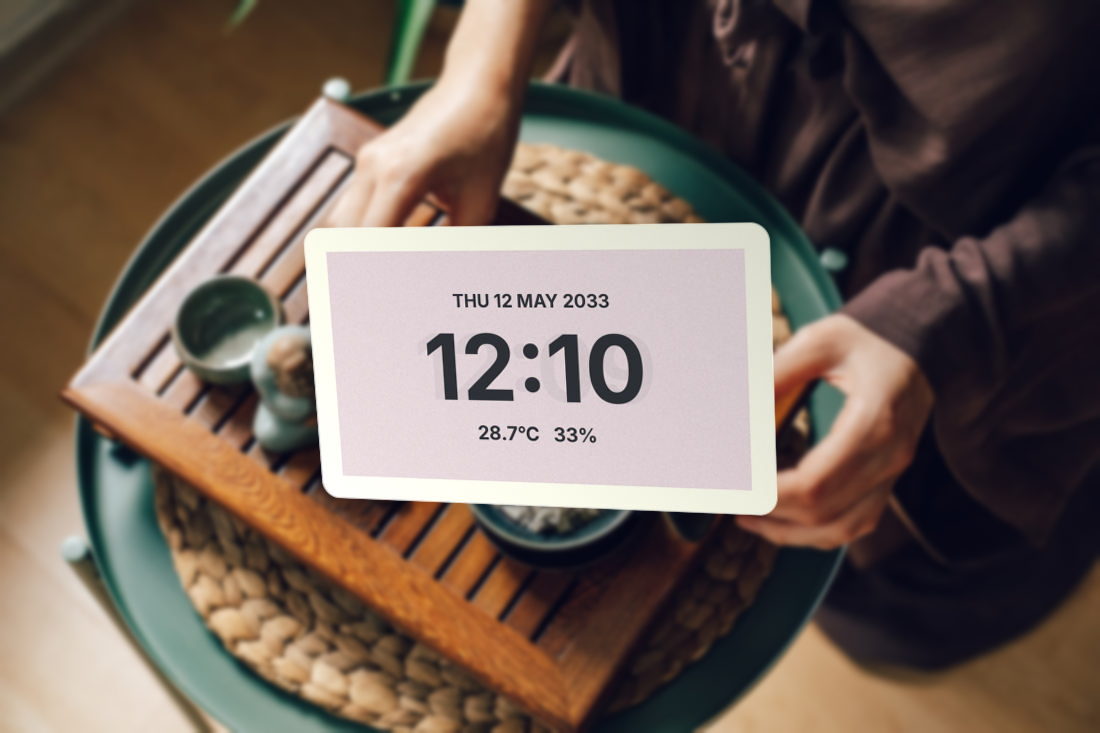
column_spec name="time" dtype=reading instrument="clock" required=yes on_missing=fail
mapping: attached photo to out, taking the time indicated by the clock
12:10
